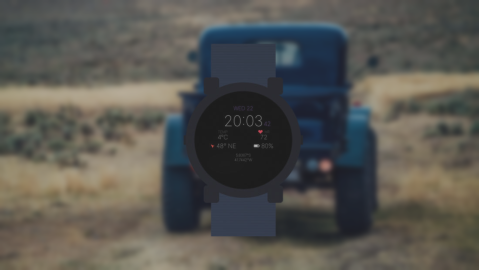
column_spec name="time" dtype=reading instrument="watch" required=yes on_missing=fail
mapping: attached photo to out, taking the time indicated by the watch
20:03
